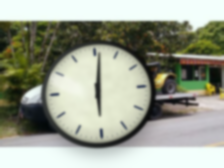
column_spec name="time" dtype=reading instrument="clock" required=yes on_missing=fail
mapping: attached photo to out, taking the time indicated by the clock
6:01
